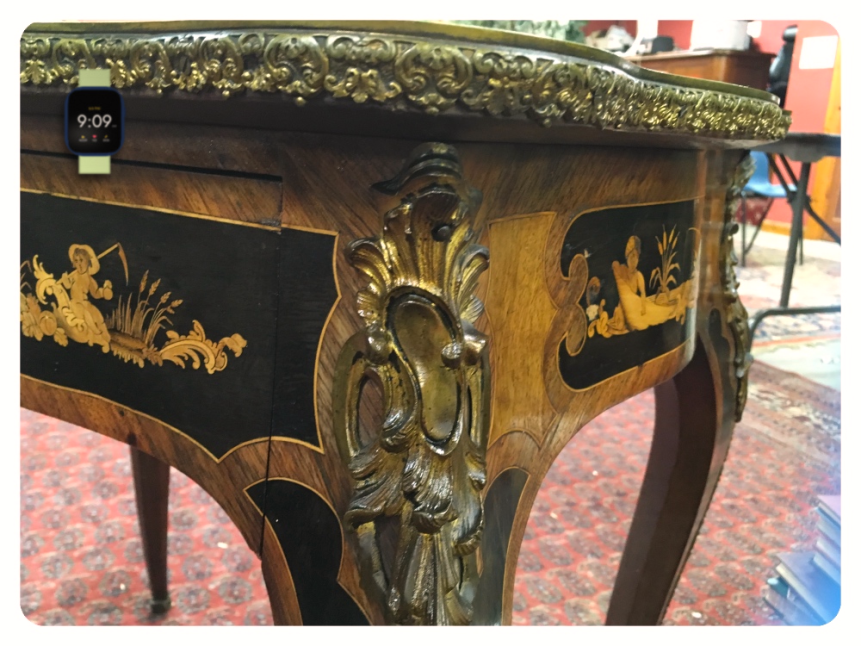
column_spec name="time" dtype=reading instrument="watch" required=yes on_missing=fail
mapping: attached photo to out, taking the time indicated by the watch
9:09
